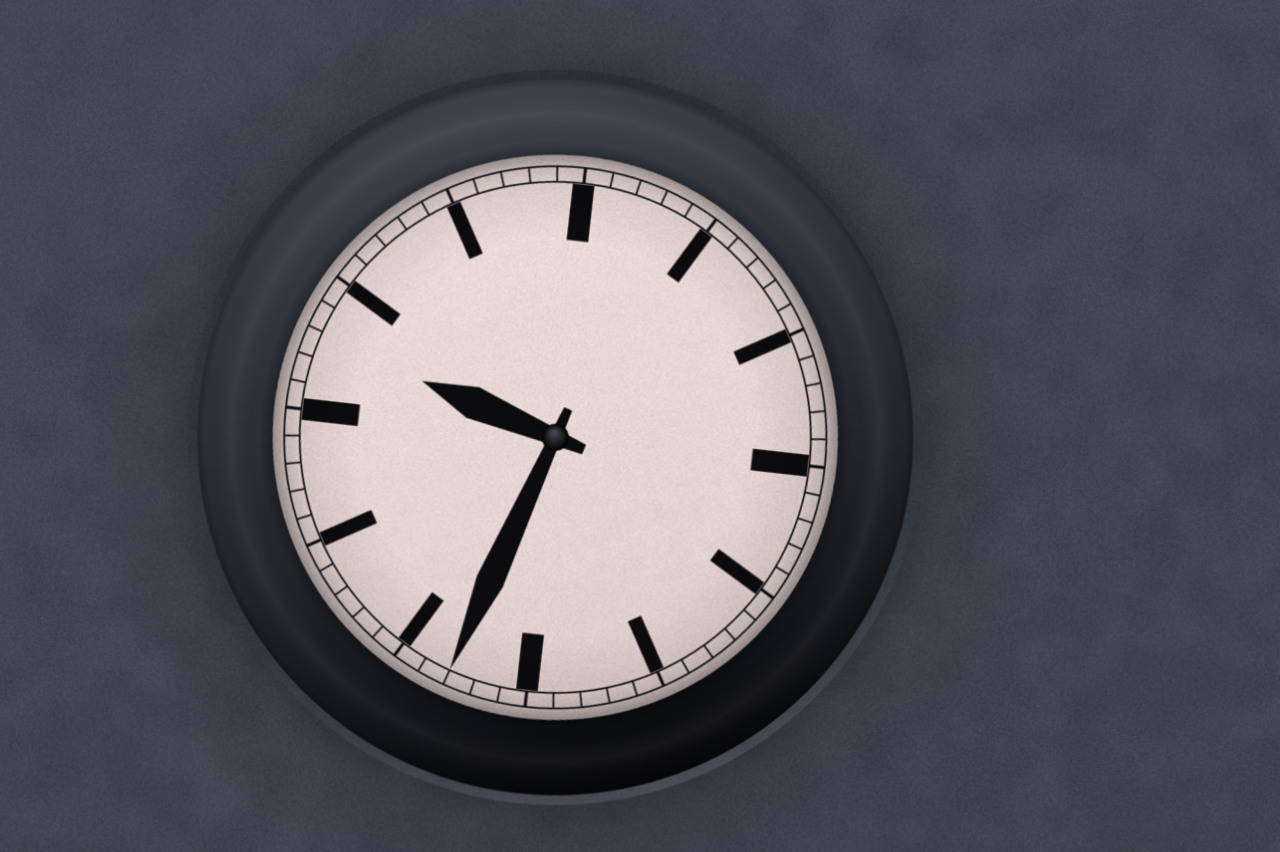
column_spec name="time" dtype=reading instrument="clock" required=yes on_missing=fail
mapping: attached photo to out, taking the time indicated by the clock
9:33
